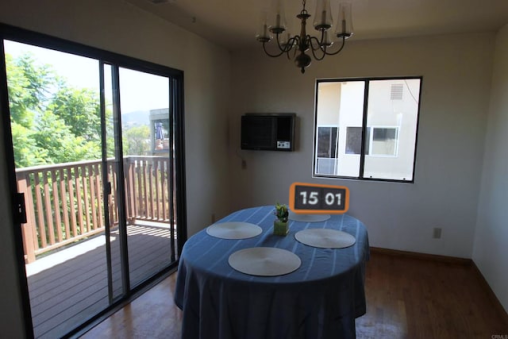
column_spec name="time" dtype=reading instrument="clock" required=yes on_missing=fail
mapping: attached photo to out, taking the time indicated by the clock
15:01
